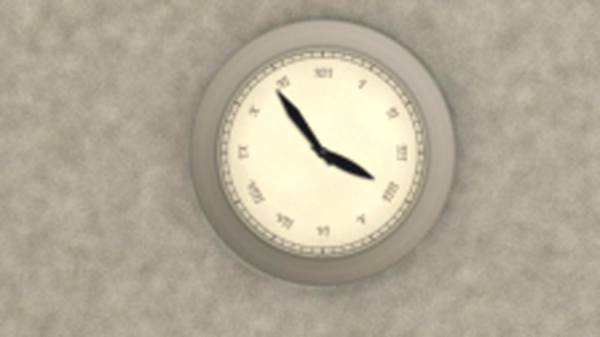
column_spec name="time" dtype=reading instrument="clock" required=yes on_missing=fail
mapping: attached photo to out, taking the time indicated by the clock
3:54
